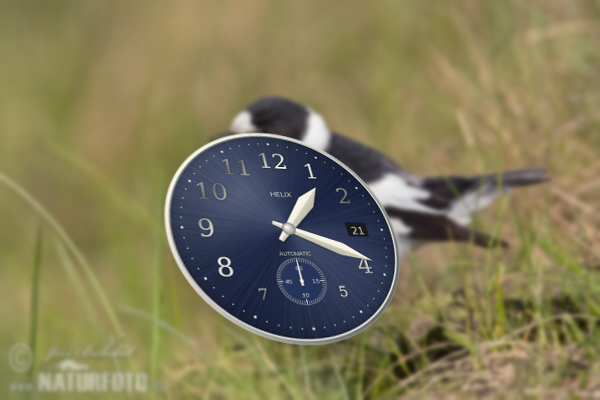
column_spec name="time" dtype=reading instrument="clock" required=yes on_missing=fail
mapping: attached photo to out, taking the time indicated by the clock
1:19
